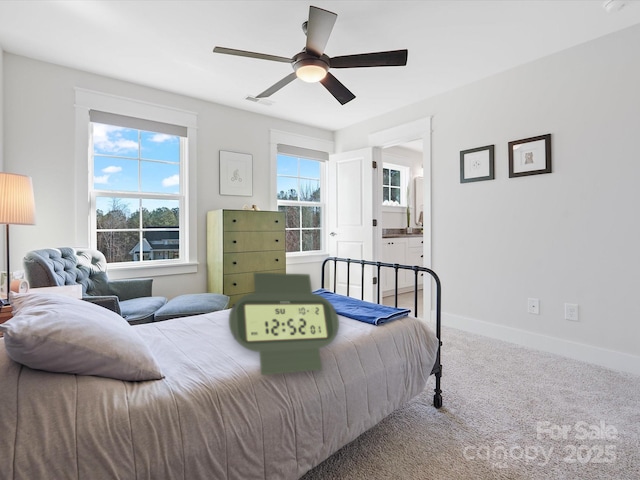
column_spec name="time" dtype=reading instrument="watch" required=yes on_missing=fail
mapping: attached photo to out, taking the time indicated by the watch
12:52
